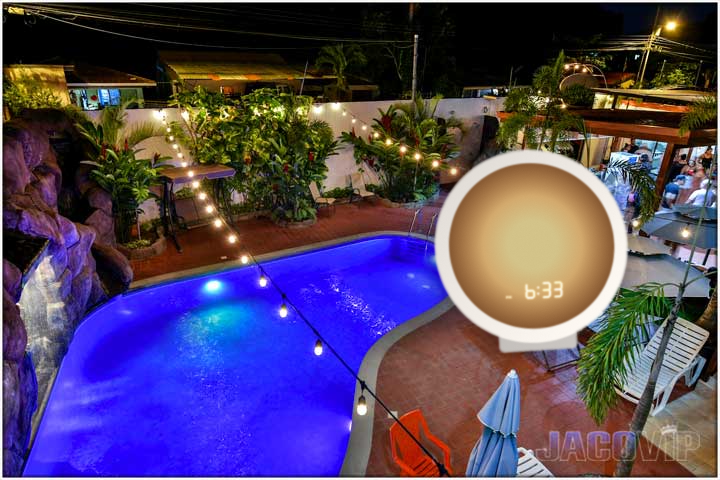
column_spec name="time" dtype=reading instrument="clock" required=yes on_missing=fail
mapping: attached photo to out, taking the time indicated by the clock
6:33
